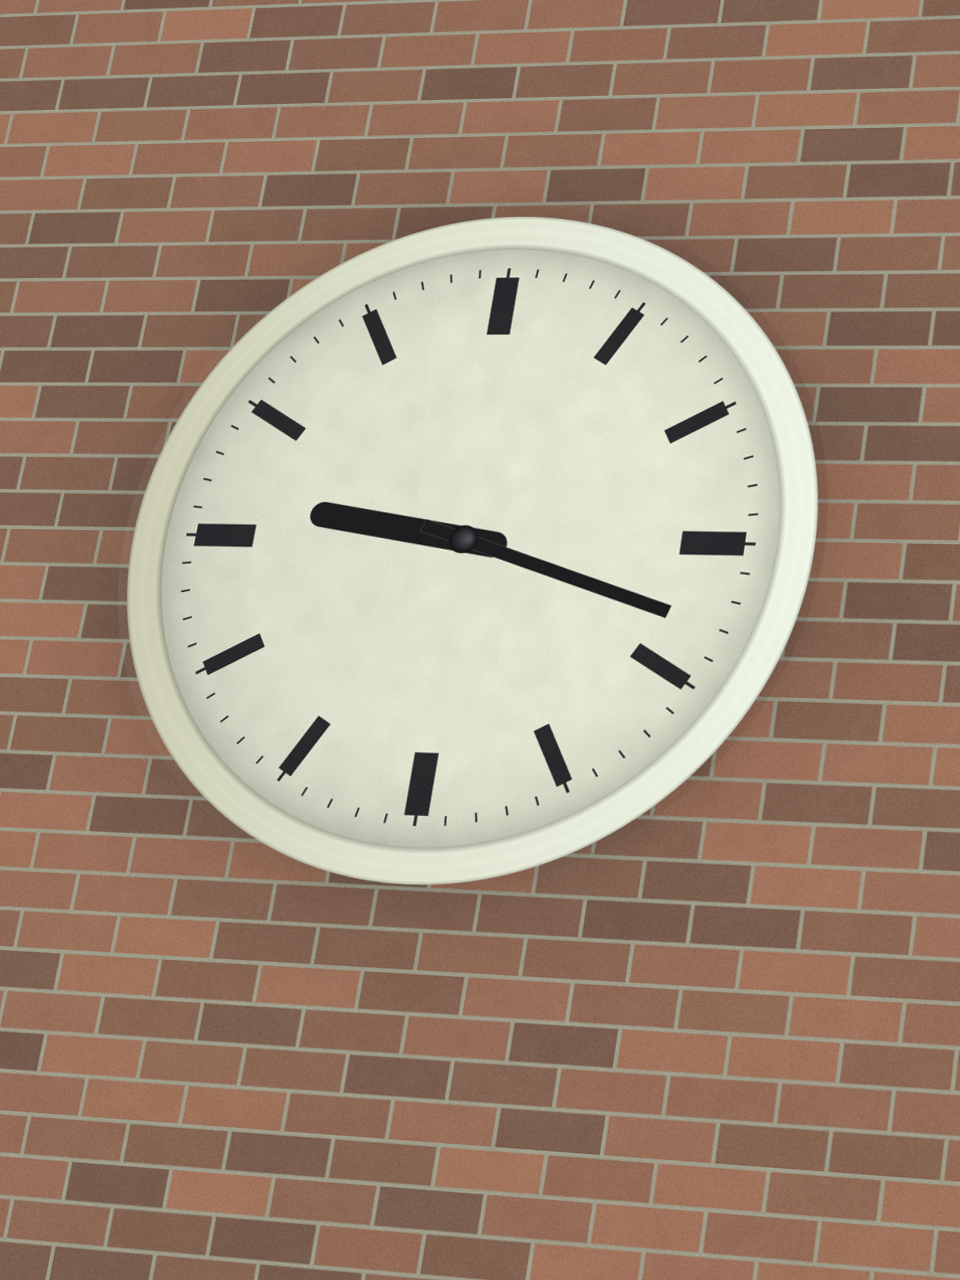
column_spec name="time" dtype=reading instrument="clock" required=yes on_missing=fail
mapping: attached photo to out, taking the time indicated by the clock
9:18
